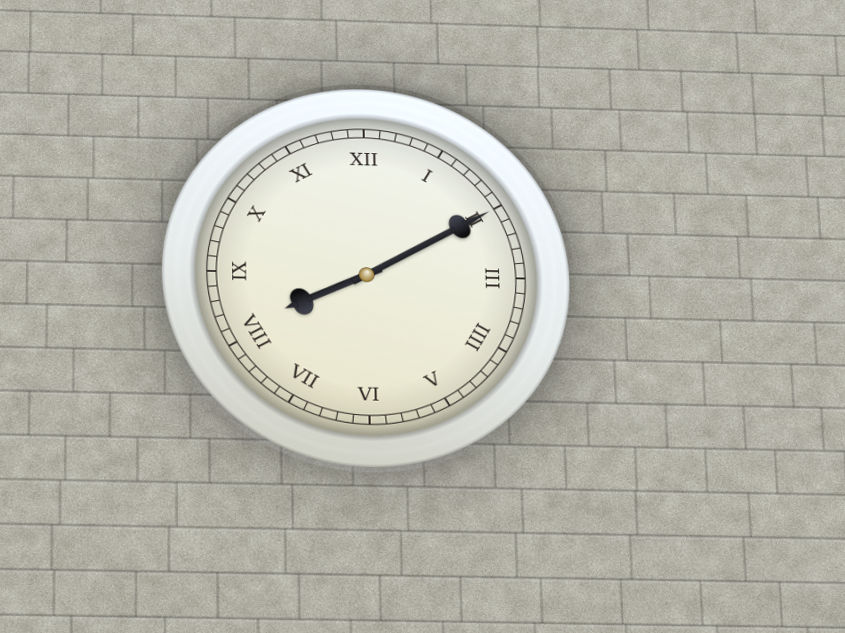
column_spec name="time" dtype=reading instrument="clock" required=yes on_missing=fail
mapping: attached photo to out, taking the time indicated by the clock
8:10
